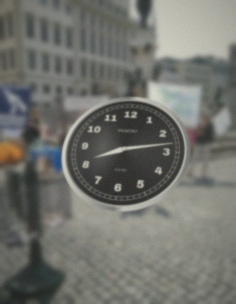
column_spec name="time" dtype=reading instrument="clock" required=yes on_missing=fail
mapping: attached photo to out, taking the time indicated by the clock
8:13
